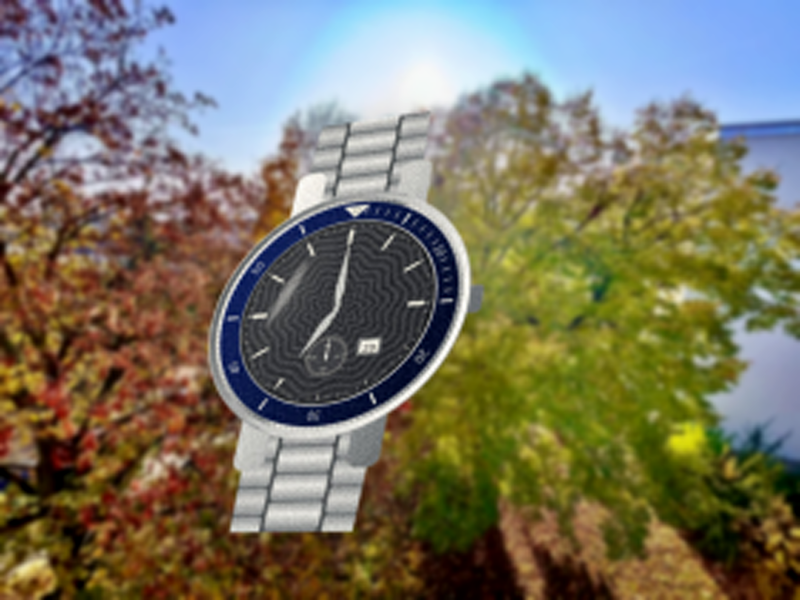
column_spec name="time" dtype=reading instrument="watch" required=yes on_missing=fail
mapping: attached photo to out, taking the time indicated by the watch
7:00
